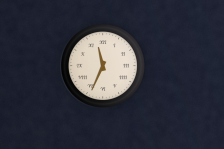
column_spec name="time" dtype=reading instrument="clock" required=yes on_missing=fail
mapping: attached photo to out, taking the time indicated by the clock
11:34
